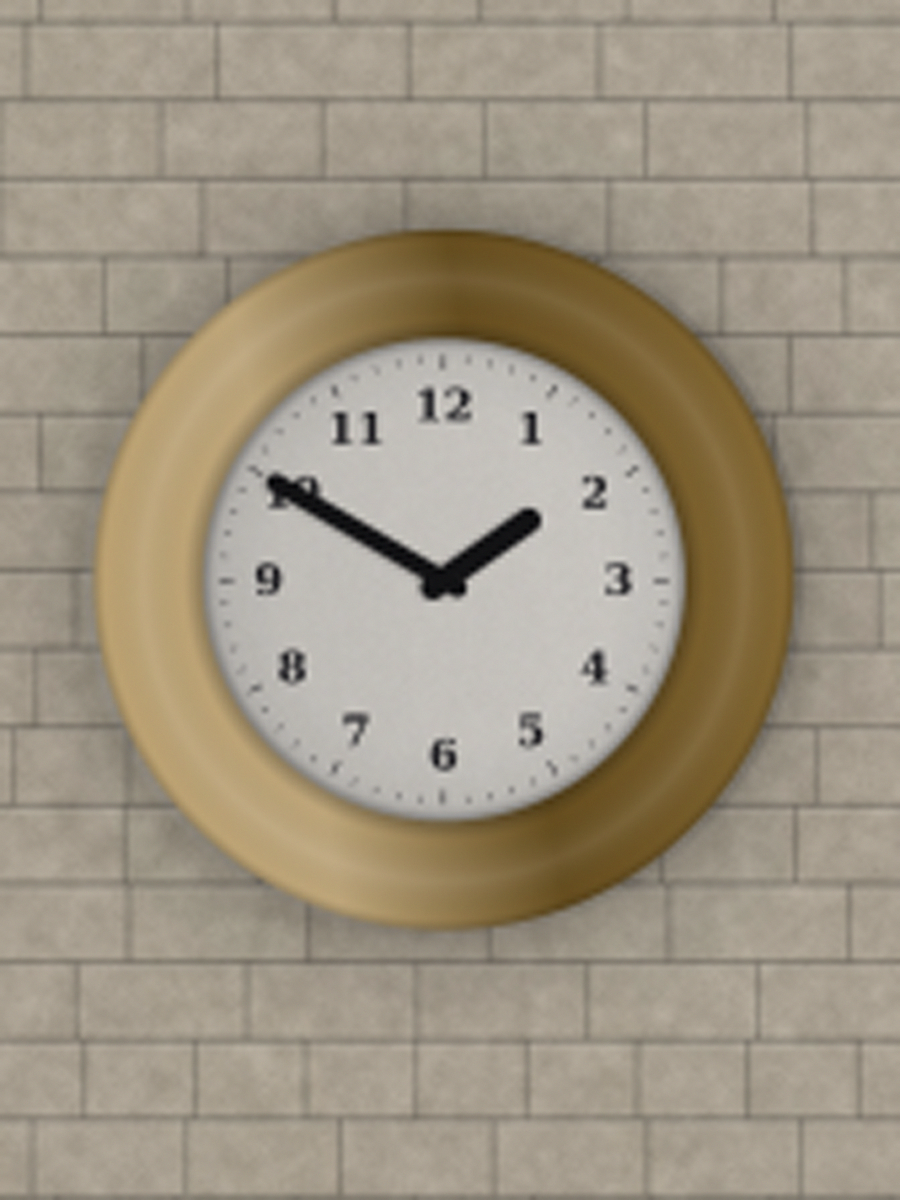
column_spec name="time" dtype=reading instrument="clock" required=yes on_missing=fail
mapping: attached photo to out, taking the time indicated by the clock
1:50
